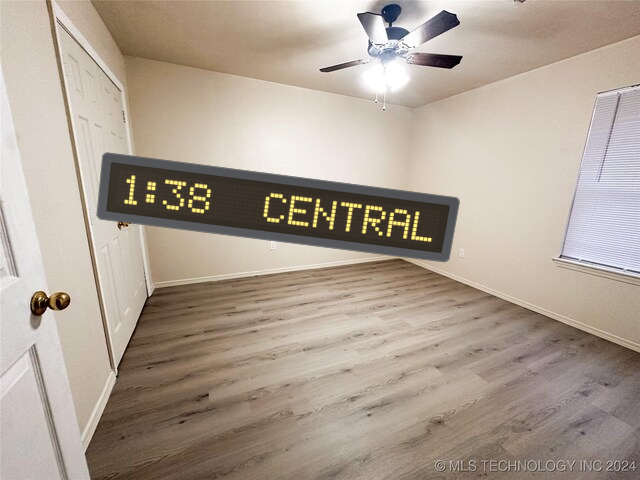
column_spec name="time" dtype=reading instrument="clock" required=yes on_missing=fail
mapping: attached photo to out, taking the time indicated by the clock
1:38
